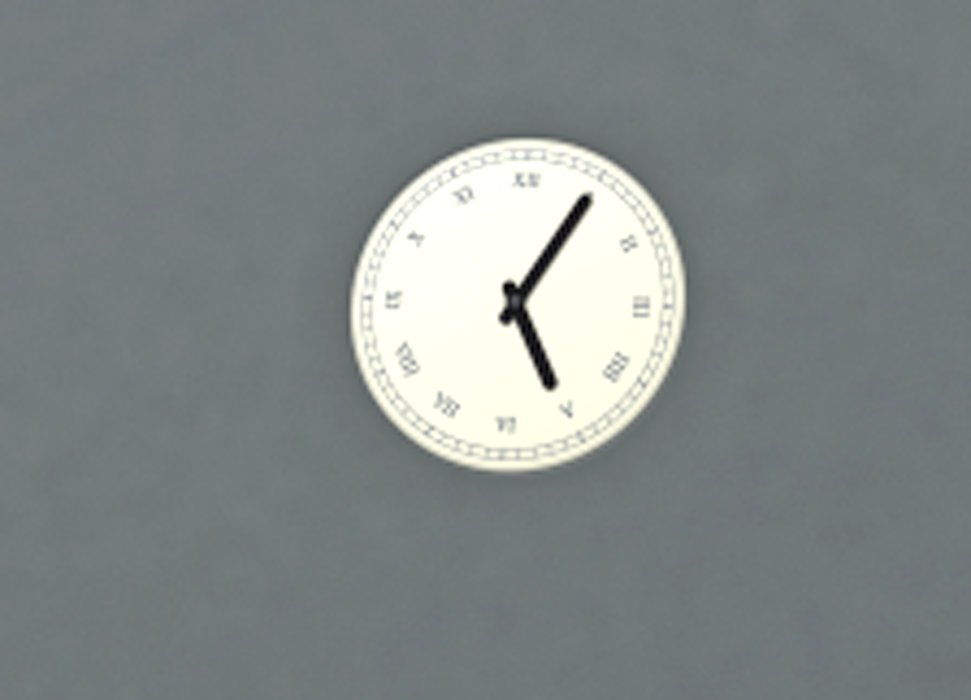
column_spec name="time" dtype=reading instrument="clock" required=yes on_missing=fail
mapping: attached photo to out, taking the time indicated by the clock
5:05
